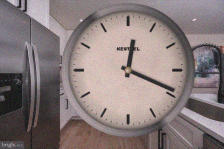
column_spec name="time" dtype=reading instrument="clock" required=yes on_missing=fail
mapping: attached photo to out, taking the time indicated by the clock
12:19
